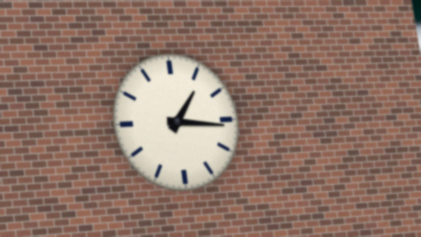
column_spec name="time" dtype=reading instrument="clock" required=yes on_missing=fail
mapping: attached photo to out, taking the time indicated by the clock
1:16
